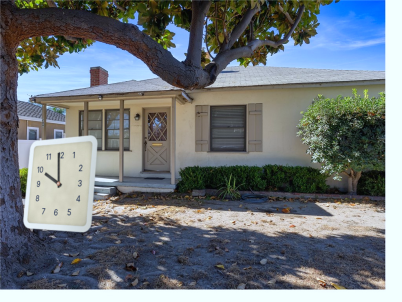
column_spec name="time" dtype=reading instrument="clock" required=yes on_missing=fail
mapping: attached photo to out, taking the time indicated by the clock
9:59
